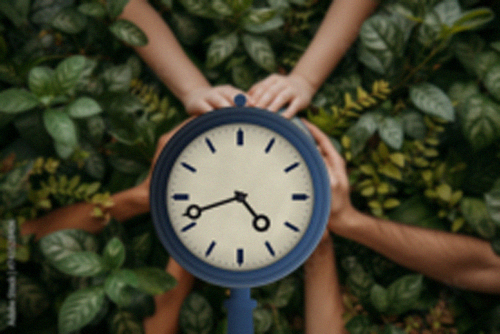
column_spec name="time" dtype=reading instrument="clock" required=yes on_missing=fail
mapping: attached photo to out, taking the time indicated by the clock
4:42
